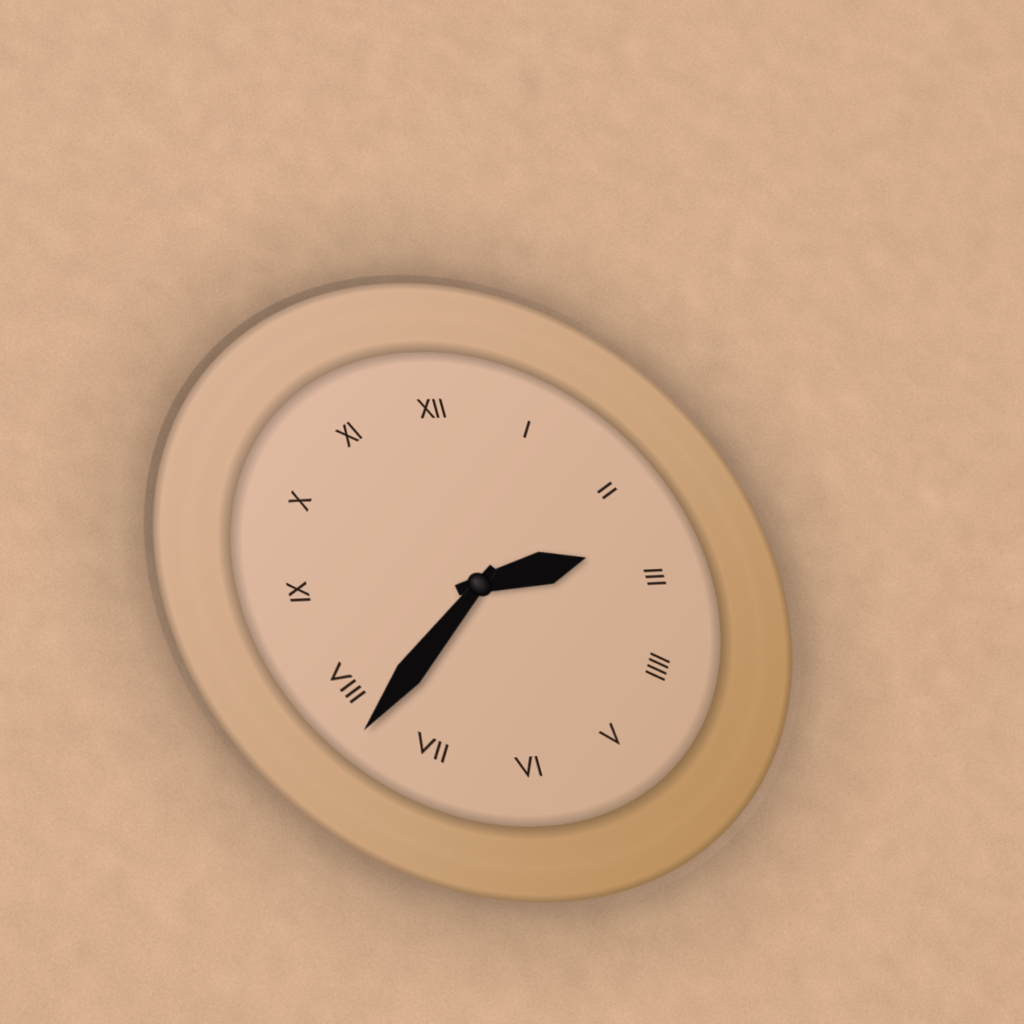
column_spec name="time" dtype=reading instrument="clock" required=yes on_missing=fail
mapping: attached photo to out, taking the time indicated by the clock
2:38
